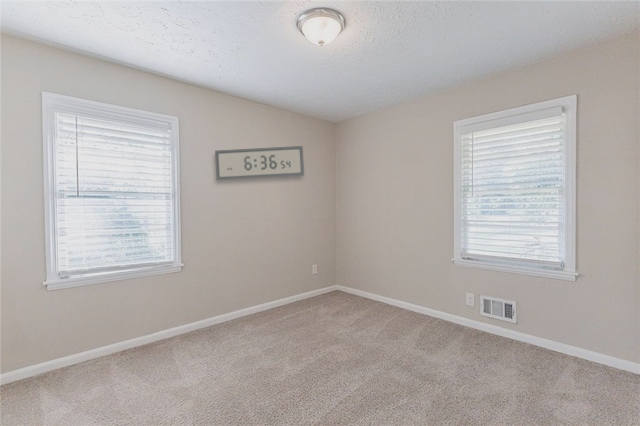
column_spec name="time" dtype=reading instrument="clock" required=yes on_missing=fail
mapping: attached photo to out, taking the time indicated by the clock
6:36
